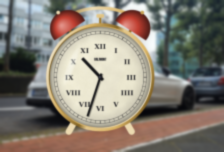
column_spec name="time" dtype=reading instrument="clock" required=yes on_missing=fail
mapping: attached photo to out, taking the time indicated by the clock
10:33
